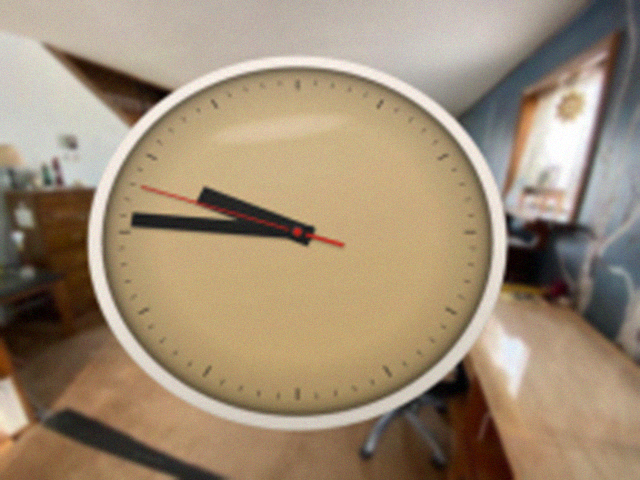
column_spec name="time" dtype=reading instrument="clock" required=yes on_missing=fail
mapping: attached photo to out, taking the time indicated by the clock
9:45:48
